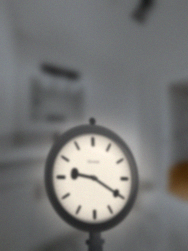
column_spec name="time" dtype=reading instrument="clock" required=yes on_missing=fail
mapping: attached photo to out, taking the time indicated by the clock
9:20
